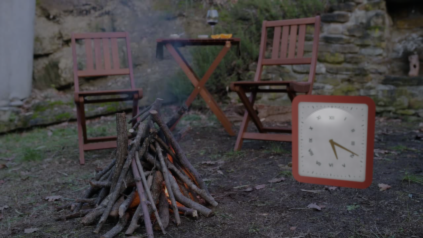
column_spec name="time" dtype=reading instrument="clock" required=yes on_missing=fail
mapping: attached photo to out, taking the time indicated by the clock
5:19
